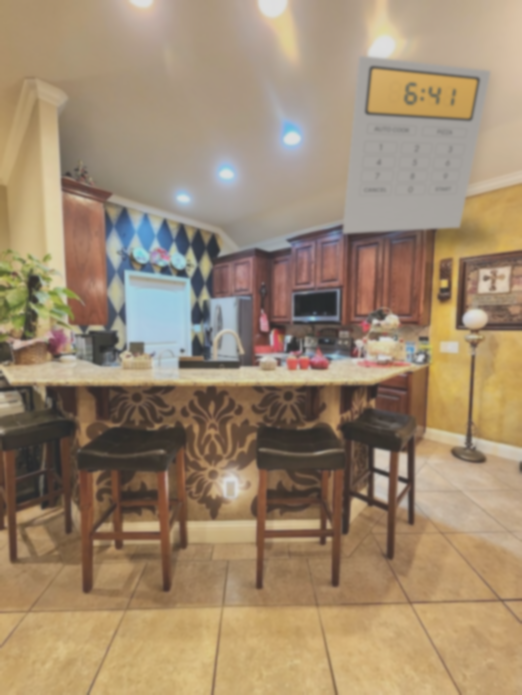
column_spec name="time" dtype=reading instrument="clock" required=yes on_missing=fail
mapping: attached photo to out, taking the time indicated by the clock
6:41
